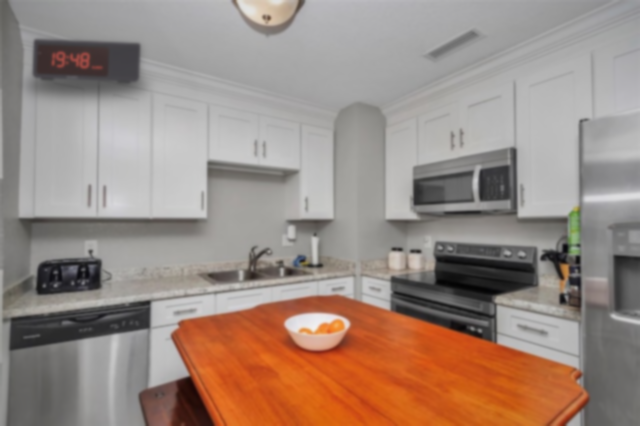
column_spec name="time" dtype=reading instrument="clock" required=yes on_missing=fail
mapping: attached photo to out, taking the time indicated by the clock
19:48
